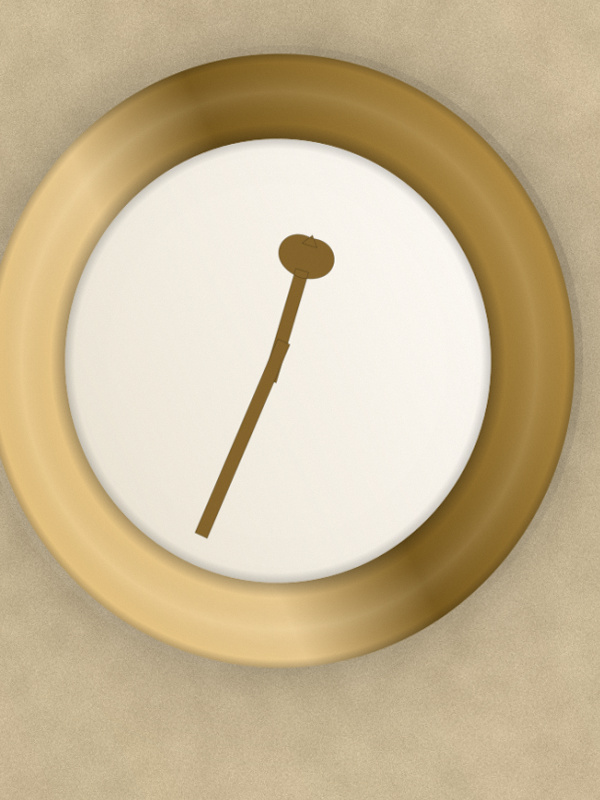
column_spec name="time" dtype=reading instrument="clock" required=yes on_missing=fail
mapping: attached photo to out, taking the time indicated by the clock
12:34
